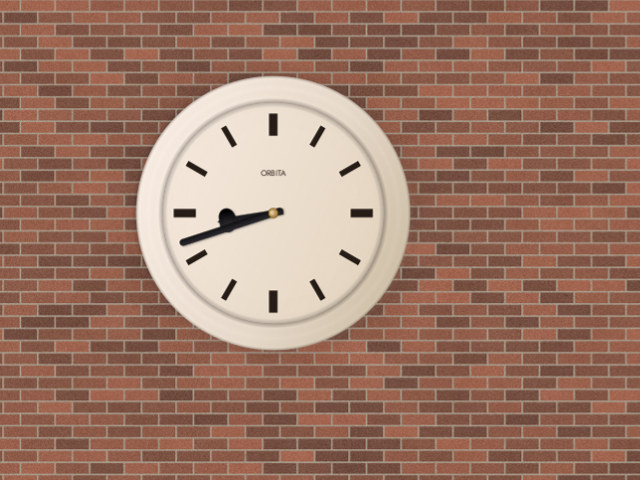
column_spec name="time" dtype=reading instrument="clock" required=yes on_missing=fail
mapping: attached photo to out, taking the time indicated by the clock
8:42
